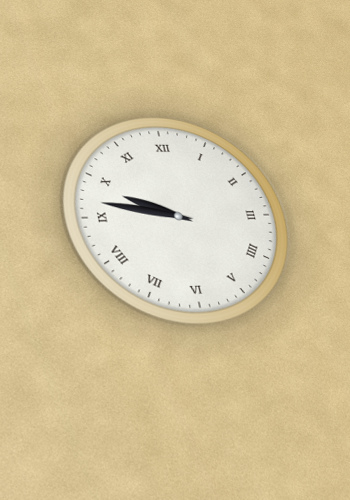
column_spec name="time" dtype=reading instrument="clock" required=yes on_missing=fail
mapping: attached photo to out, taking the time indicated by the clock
9:47
